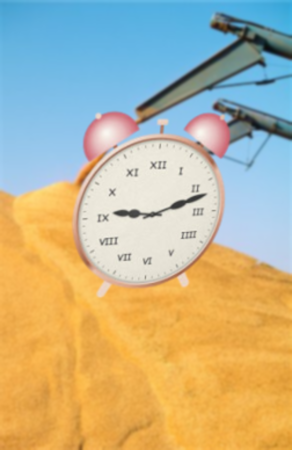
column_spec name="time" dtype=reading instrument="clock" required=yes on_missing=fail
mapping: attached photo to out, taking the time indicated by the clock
9:12
